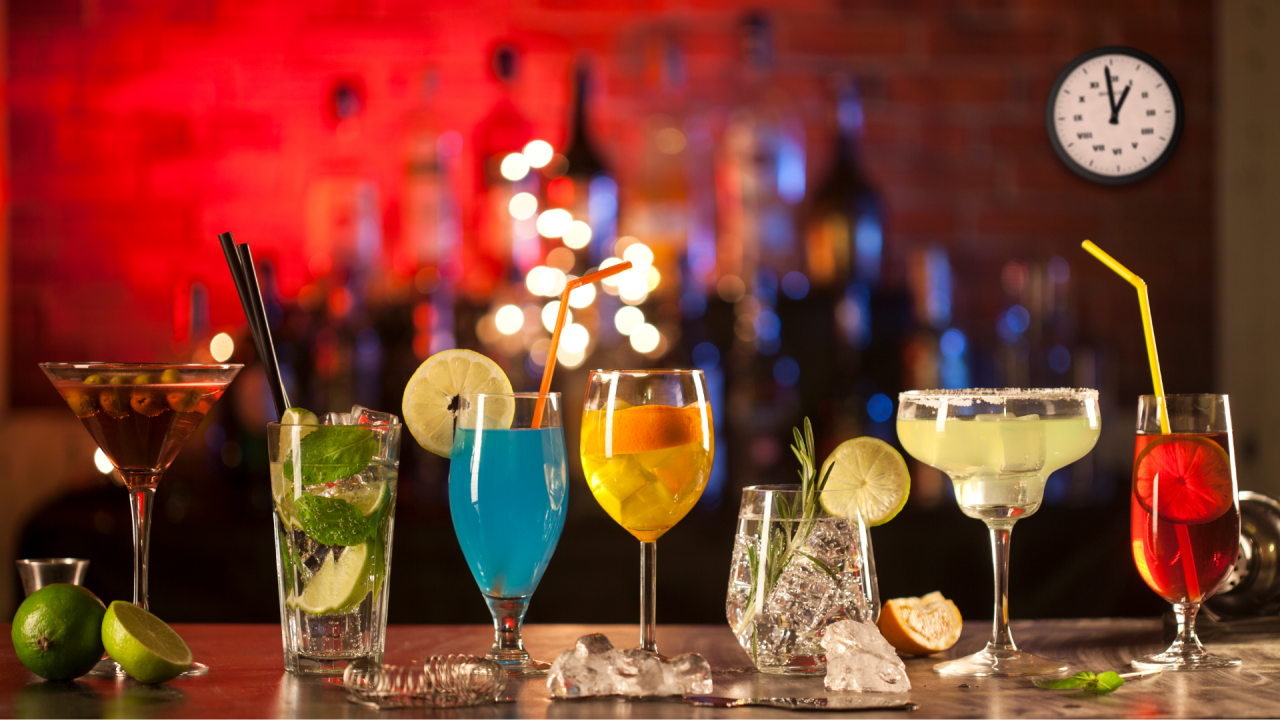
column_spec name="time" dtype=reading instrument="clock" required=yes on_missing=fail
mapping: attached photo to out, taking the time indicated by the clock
12:59
